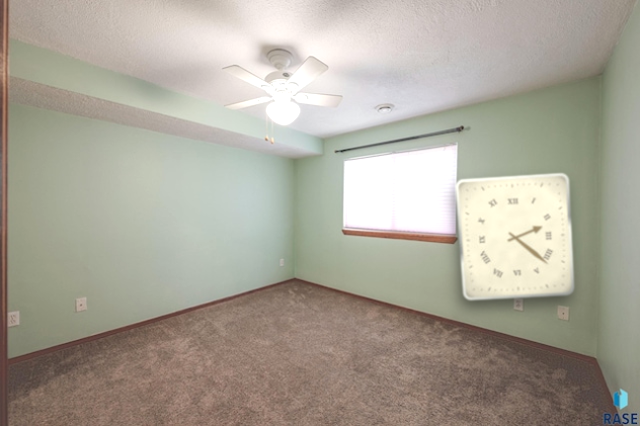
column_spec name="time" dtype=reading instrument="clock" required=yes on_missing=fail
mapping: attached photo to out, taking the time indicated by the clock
2:22
